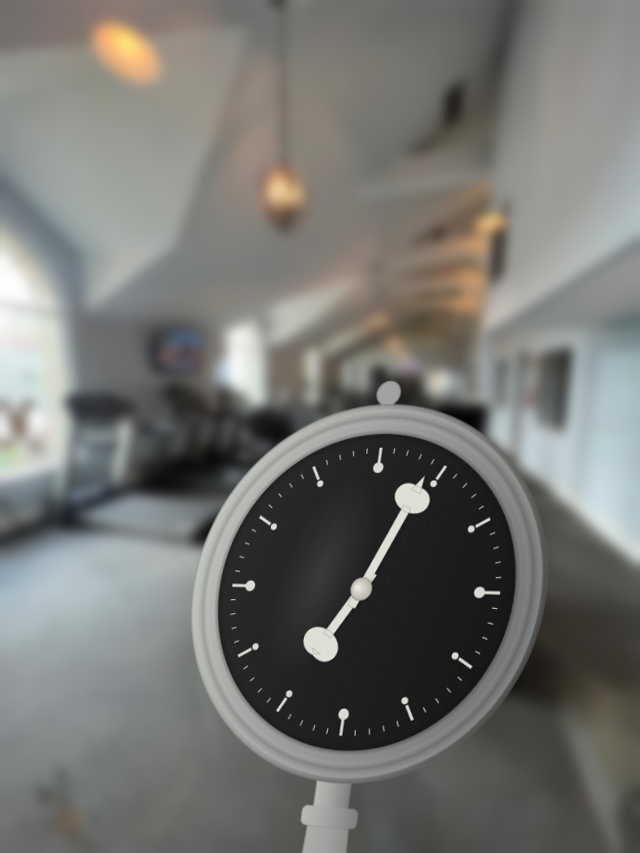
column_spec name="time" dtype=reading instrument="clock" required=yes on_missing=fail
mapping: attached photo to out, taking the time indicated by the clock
7:04
